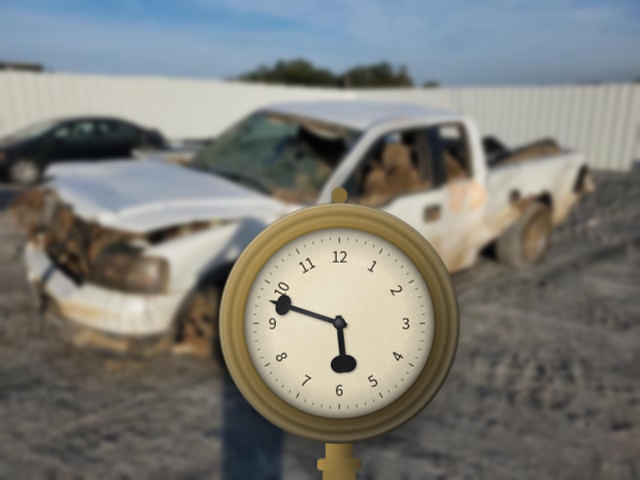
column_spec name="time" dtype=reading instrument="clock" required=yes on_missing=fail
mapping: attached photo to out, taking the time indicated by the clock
5:48
